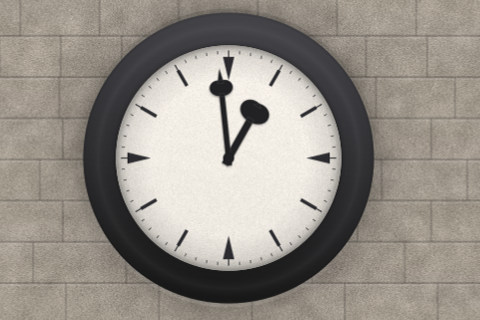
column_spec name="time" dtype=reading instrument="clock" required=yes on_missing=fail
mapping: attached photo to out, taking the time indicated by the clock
12:59
